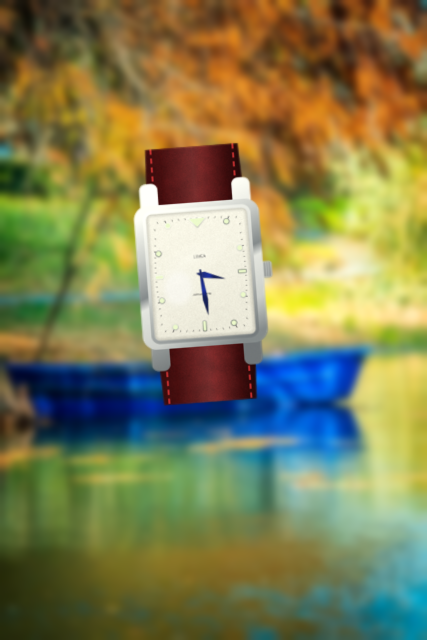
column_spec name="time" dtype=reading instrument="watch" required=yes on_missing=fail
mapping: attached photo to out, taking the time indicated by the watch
3:29
